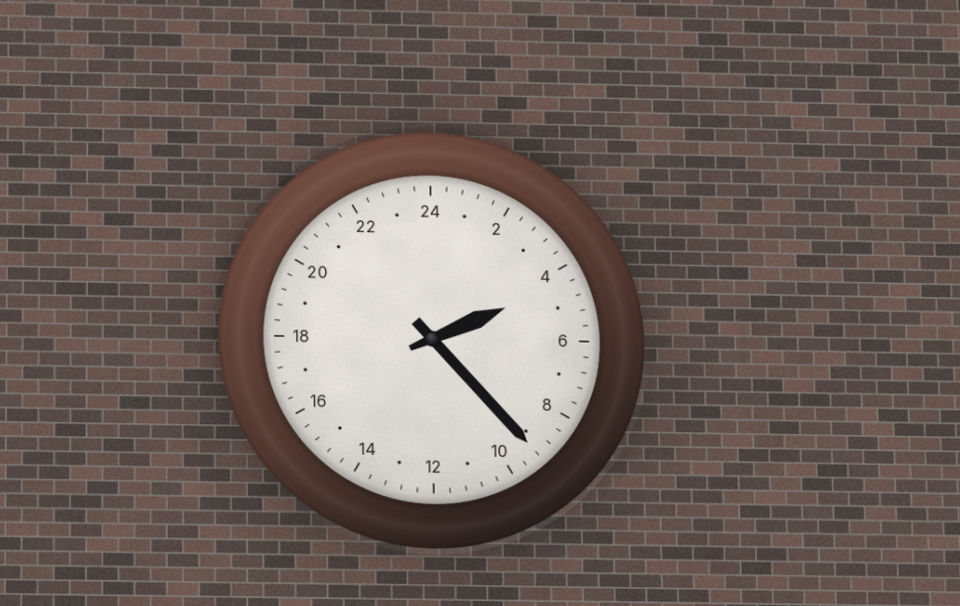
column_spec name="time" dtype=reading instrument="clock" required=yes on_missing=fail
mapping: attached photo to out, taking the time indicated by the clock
4:23
